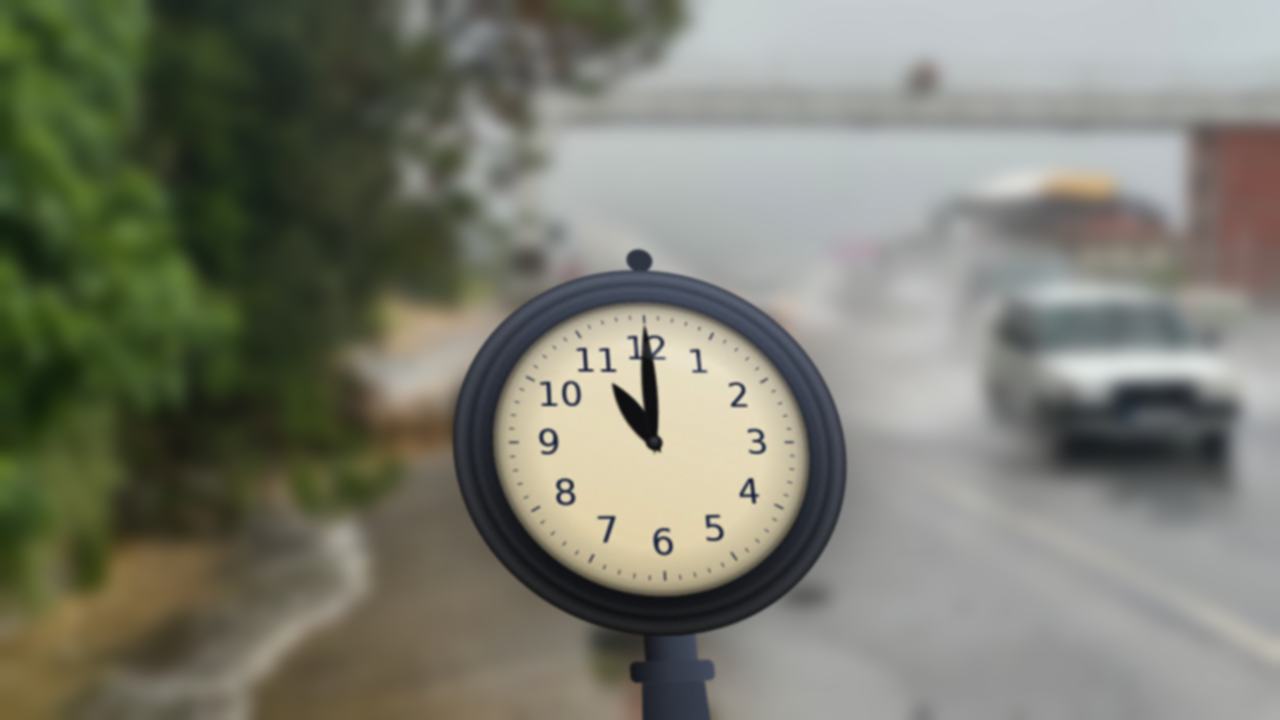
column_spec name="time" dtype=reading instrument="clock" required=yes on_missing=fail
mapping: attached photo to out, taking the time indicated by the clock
11:00
